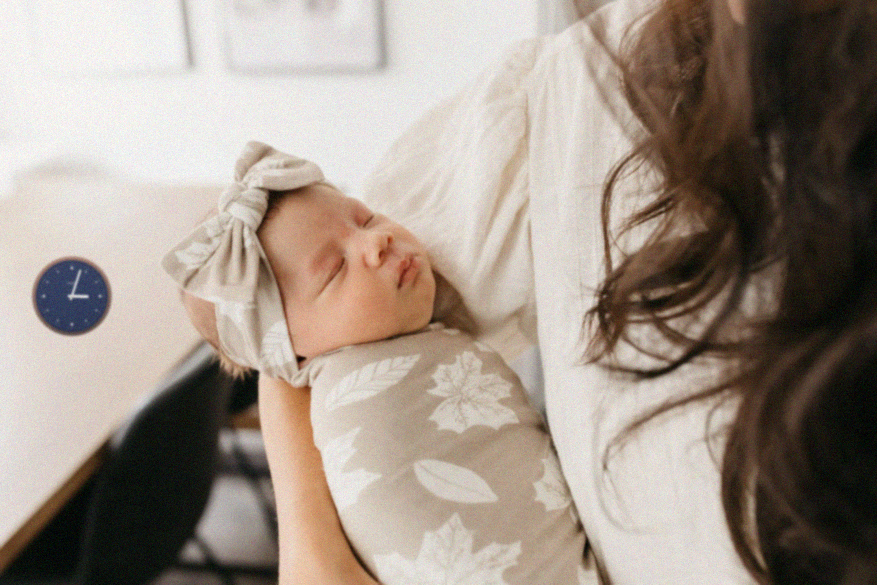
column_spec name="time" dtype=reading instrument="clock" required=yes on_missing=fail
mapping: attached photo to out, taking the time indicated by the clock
3:03
